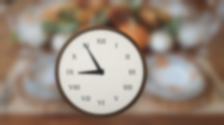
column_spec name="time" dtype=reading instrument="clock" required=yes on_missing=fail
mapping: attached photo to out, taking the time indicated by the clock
8:55
